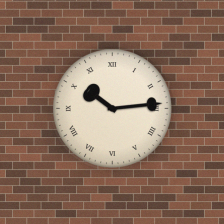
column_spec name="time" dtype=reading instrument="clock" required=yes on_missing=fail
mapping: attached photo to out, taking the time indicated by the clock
10:14
